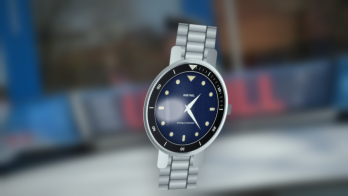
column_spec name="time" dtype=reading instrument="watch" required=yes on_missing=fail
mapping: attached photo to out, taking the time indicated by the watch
1:23
